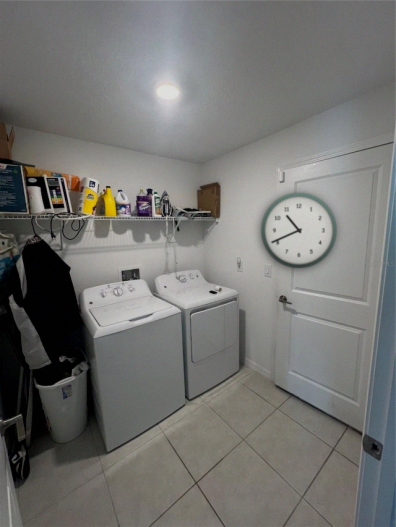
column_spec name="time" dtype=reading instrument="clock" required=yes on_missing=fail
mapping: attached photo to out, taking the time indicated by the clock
10:41
